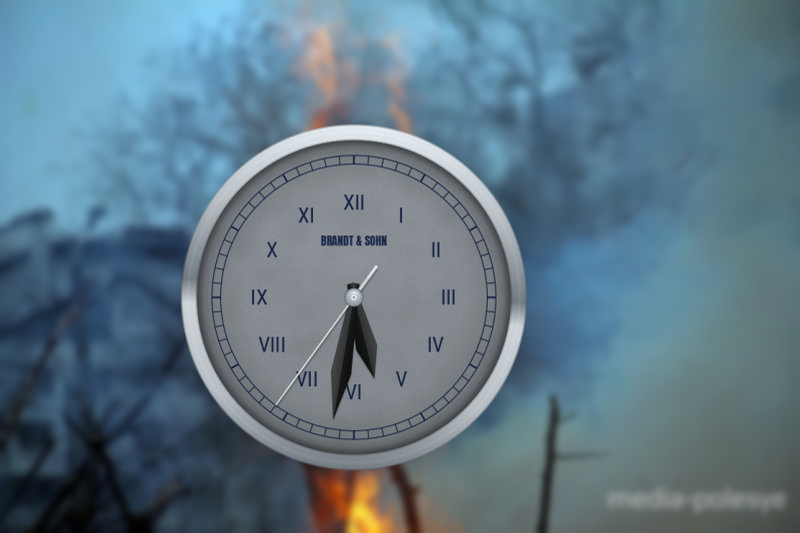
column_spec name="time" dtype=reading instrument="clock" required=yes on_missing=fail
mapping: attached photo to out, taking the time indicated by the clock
5:31:36
